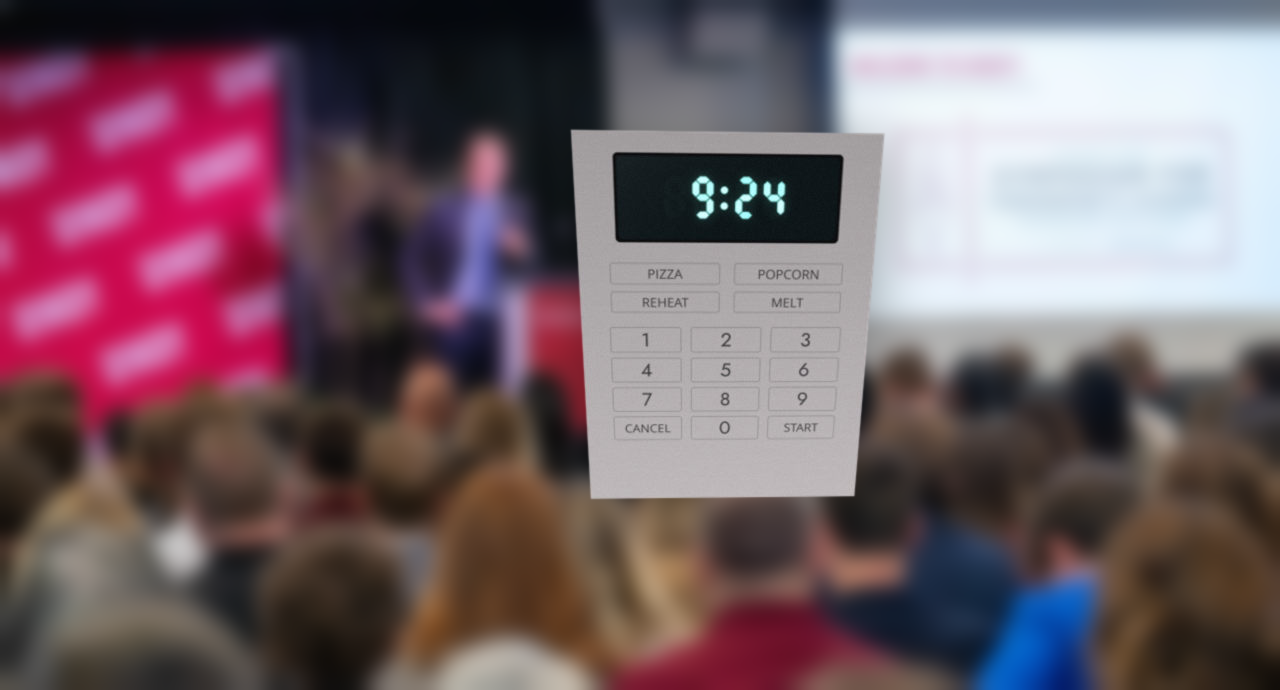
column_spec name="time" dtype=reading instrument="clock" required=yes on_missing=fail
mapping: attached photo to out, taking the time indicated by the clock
9:24
